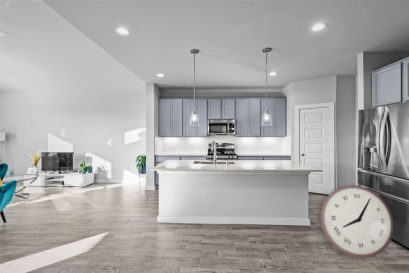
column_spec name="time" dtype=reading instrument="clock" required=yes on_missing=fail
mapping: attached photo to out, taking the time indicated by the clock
8:05
